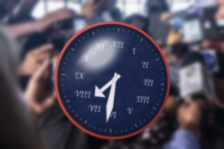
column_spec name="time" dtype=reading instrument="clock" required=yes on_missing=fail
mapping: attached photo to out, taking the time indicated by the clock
7:31
